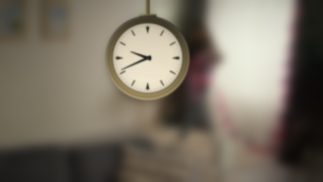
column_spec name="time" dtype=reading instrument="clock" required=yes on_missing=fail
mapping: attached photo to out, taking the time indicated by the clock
9:41
